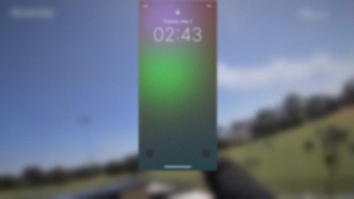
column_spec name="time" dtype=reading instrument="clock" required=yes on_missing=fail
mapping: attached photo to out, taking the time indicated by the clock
2:43
